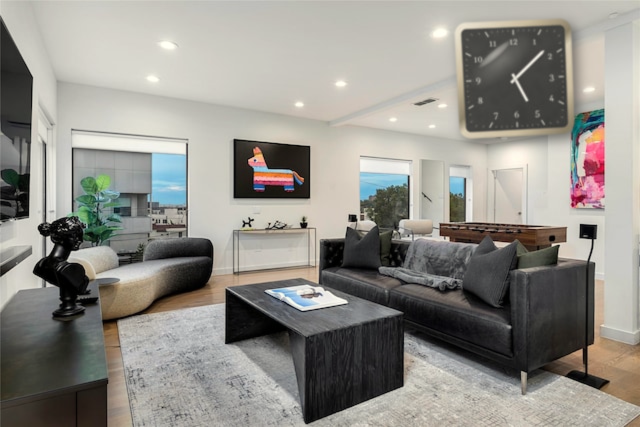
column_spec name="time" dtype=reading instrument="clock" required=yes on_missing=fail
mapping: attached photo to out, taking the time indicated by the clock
5:08
